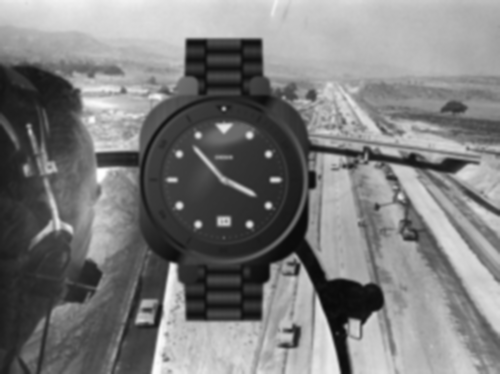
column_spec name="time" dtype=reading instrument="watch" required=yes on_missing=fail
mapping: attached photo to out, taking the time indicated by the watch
3:53
